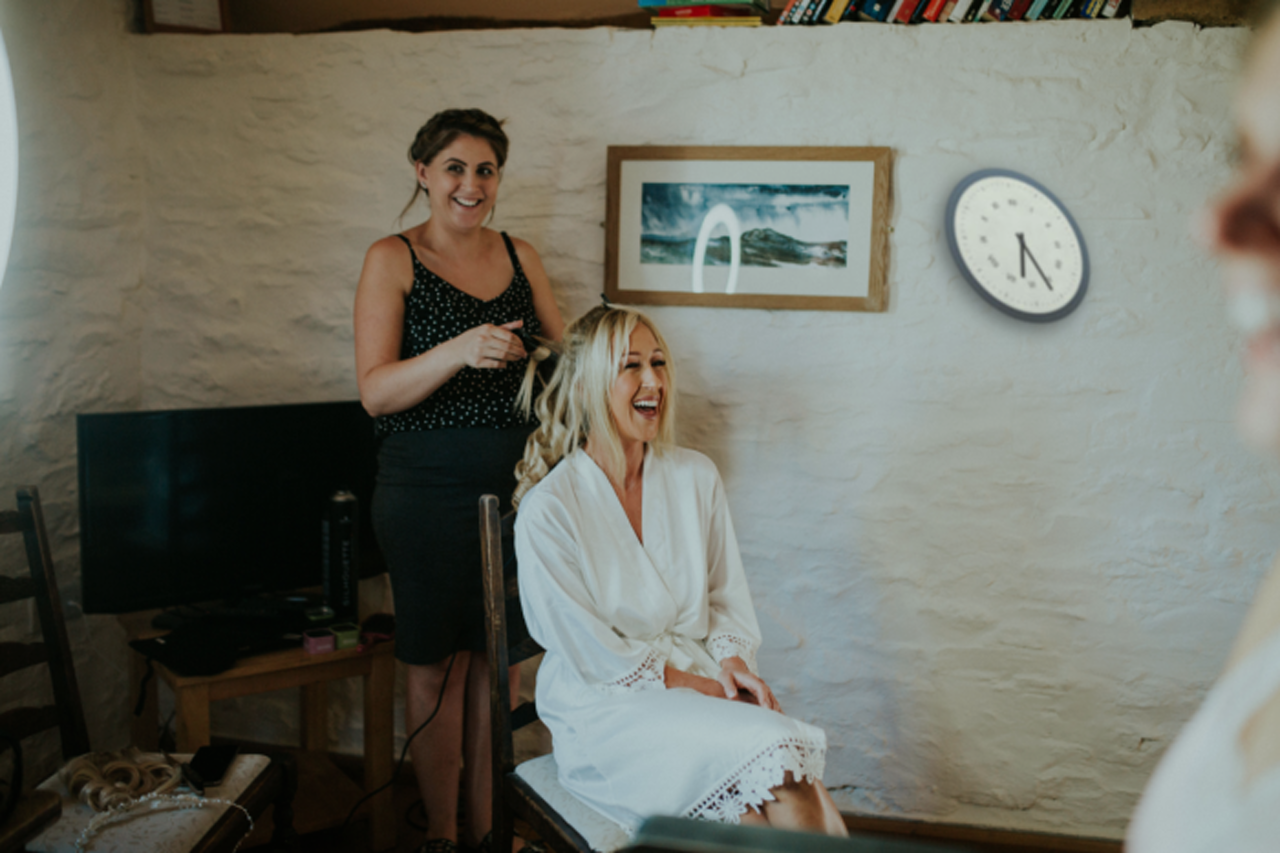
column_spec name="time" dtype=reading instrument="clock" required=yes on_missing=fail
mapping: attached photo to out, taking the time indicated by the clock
6:26
